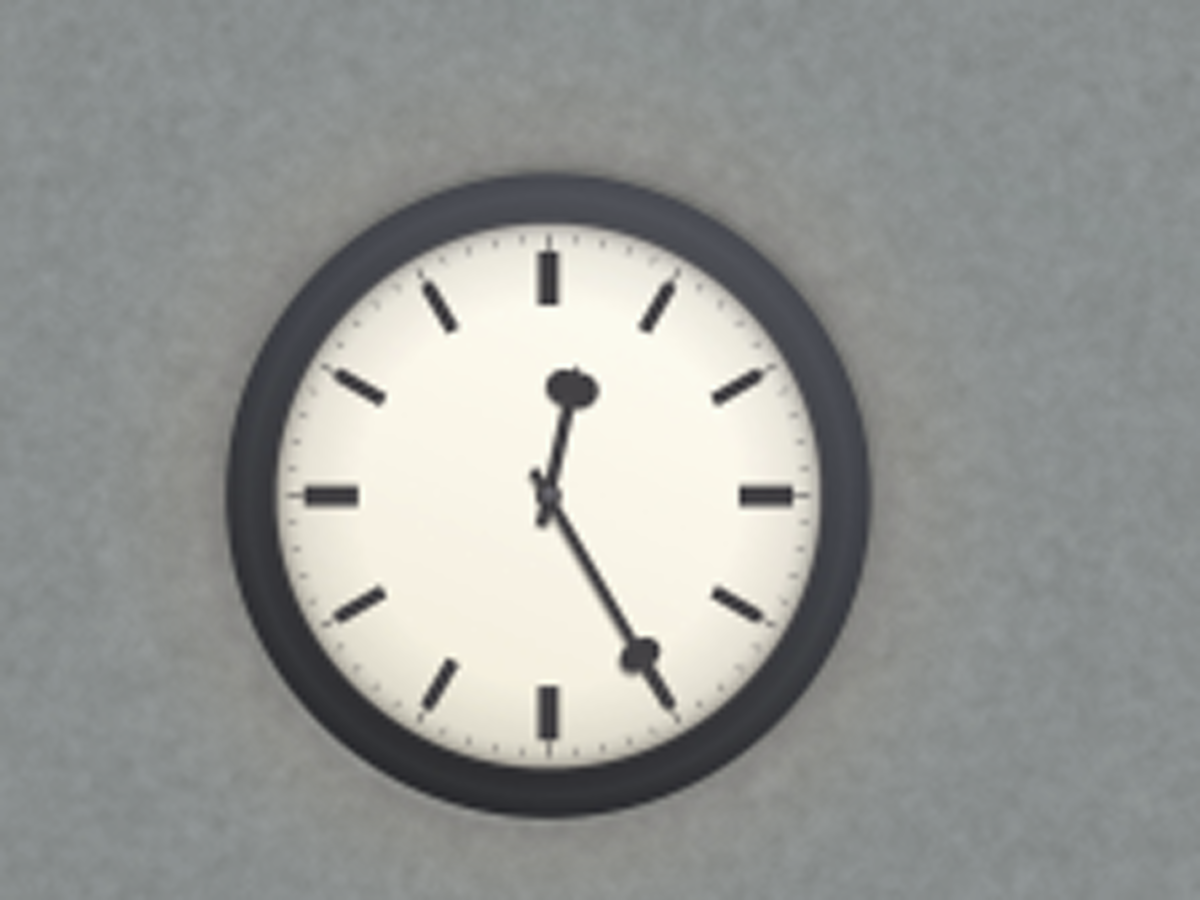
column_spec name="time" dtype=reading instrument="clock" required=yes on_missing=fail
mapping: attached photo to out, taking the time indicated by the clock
12:25
